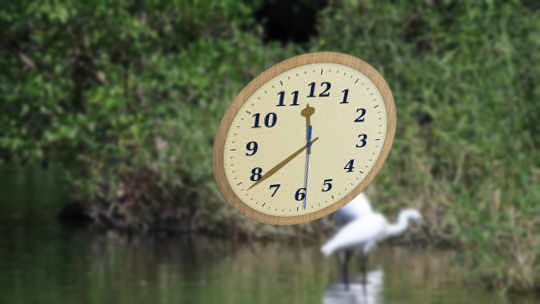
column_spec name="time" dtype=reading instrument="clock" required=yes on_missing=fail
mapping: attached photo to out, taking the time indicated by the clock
11:38:29
